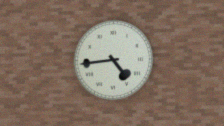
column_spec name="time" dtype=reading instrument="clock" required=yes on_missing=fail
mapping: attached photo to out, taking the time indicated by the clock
4:44
